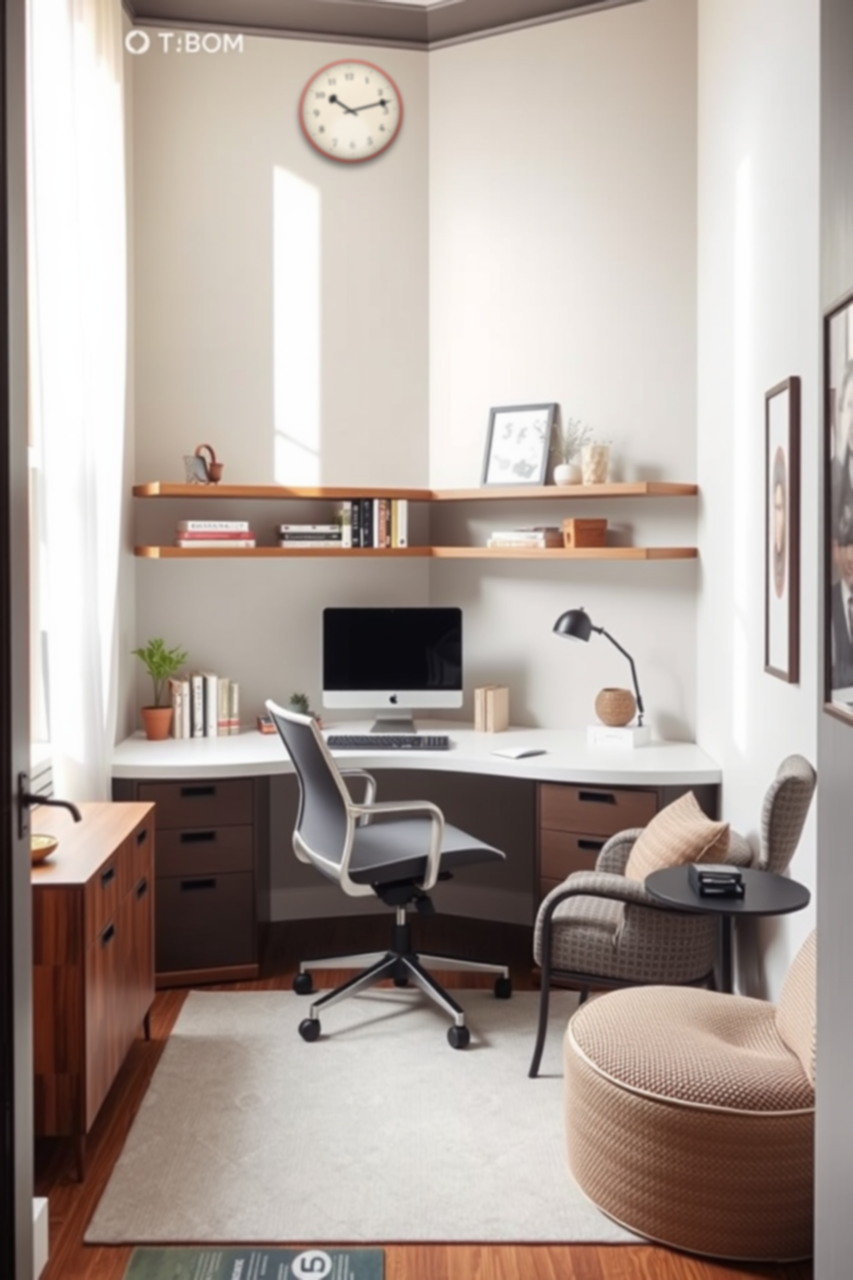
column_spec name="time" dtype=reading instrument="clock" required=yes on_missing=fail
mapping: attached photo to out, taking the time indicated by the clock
10:13
